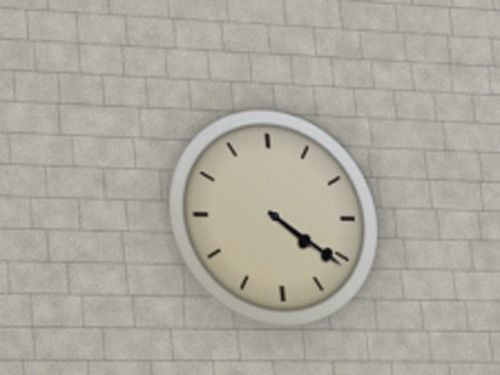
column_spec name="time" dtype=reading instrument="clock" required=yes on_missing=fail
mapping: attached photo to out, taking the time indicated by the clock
4:21
